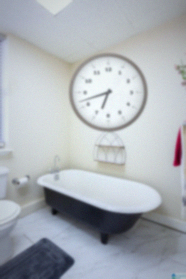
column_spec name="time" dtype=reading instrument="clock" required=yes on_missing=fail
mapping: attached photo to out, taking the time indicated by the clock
6:42
